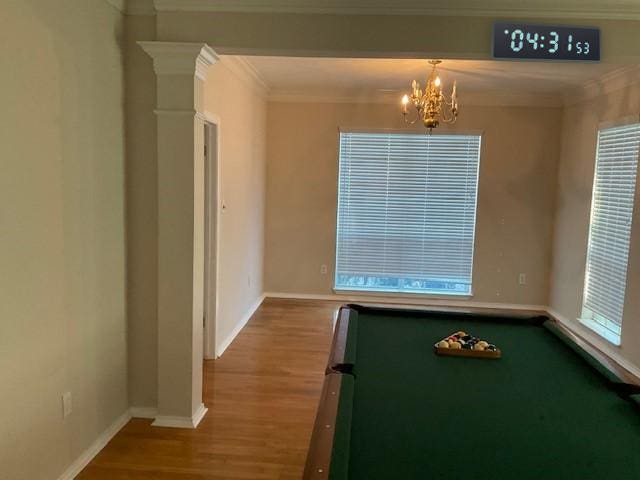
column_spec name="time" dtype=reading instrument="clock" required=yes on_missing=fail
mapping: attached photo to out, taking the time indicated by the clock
4:31:53
